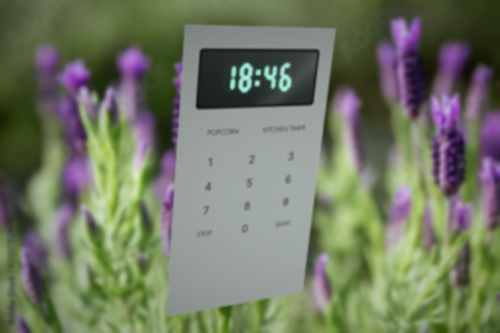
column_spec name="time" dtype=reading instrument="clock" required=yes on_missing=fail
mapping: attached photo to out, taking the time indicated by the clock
18:46
